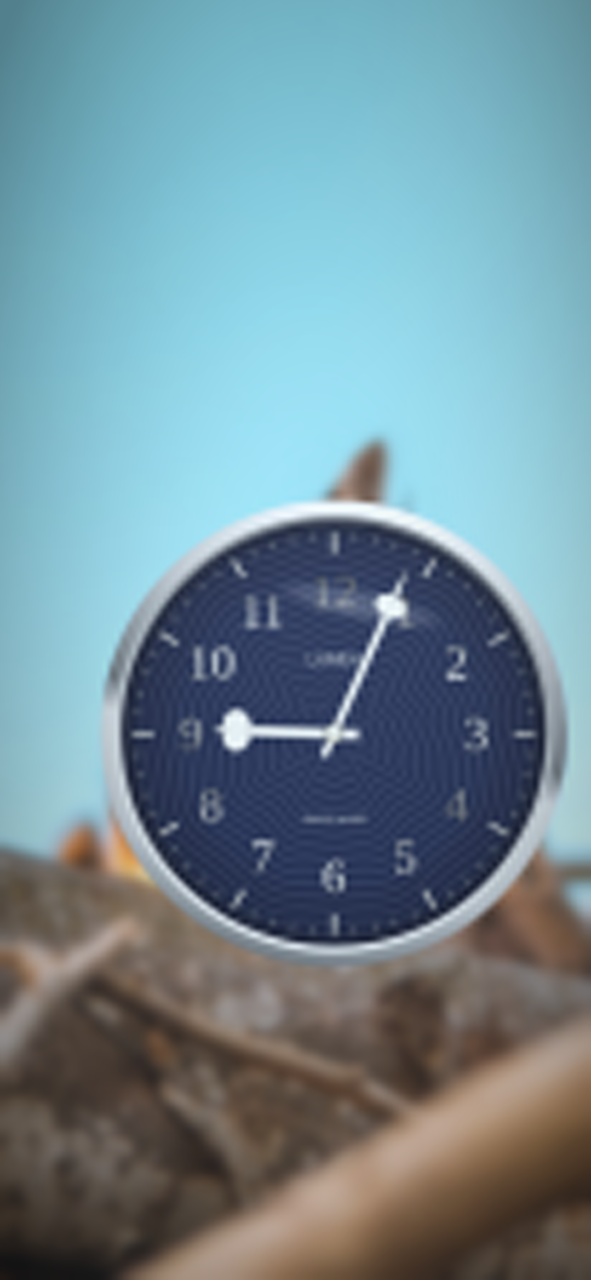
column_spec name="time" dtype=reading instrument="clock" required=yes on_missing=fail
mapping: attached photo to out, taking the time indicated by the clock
9:04
